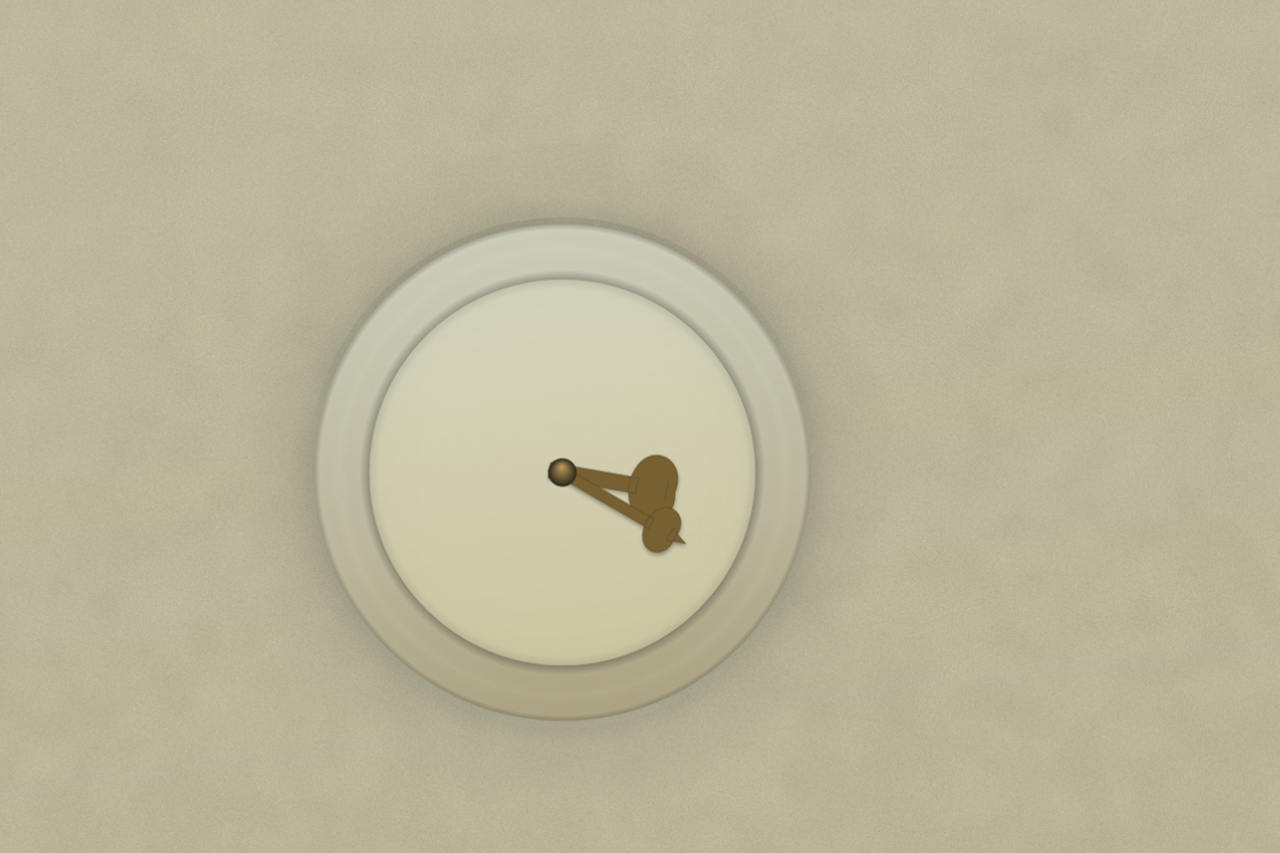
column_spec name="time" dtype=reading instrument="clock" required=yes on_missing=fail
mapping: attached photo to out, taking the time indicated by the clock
3:20
